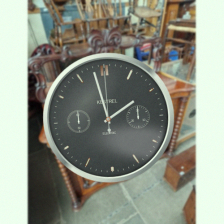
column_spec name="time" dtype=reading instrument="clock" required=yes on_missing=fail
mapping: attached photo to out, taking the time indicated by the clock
1:58
